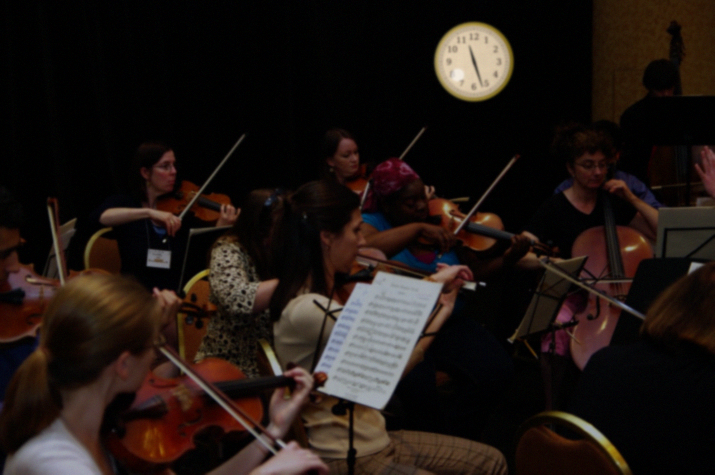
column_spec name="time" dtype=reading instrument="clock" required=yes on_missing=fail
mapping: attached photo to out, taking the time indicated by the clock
11:27
